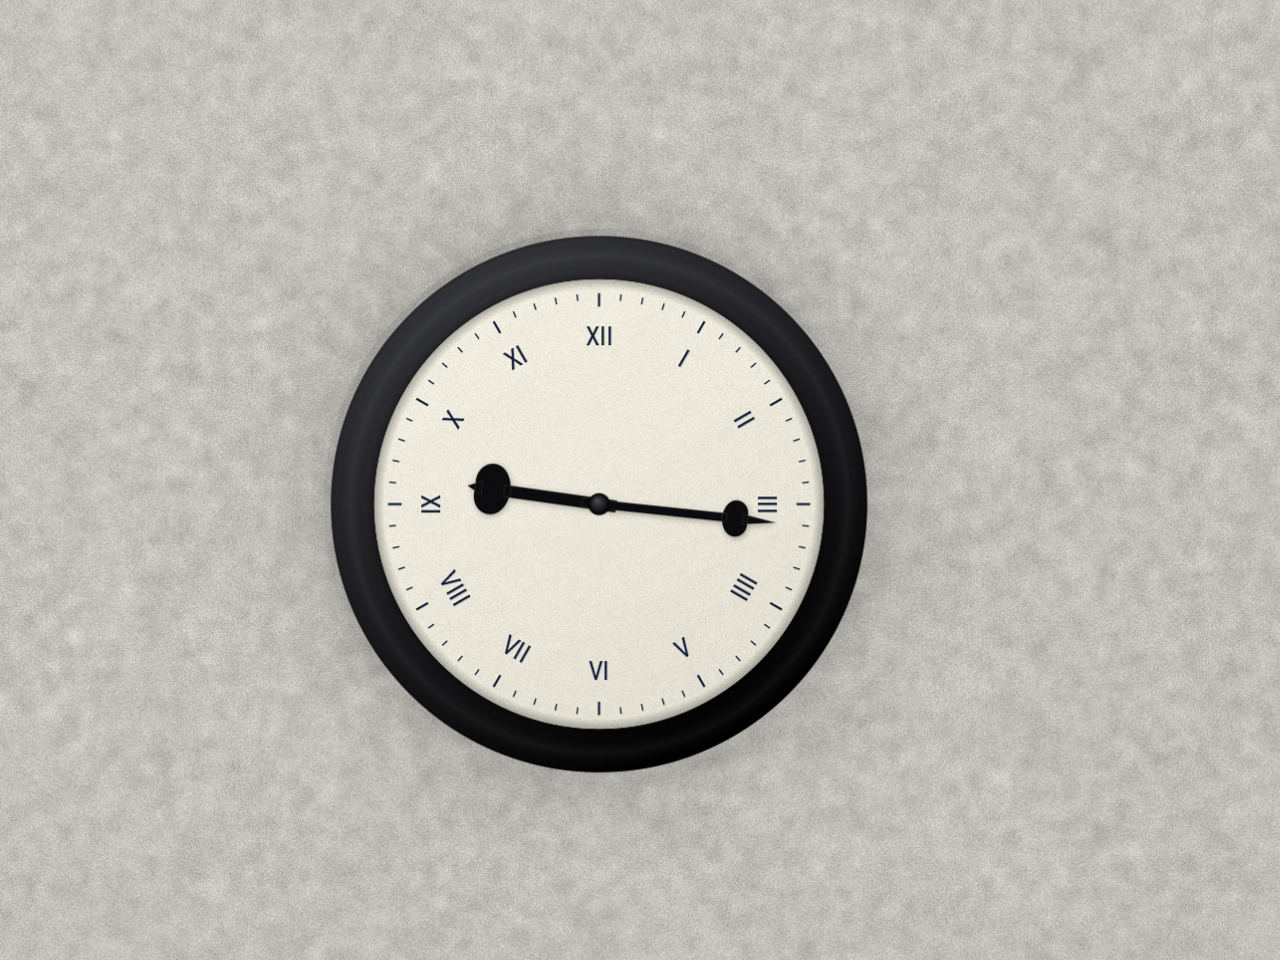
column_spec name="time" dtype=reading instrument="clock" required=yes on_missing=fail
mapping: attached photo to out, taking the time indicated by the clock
9:16
